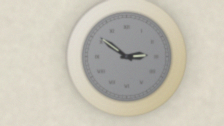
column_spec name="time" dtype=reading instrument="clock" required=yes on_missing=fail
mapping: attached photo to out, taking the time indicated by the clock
2:51
